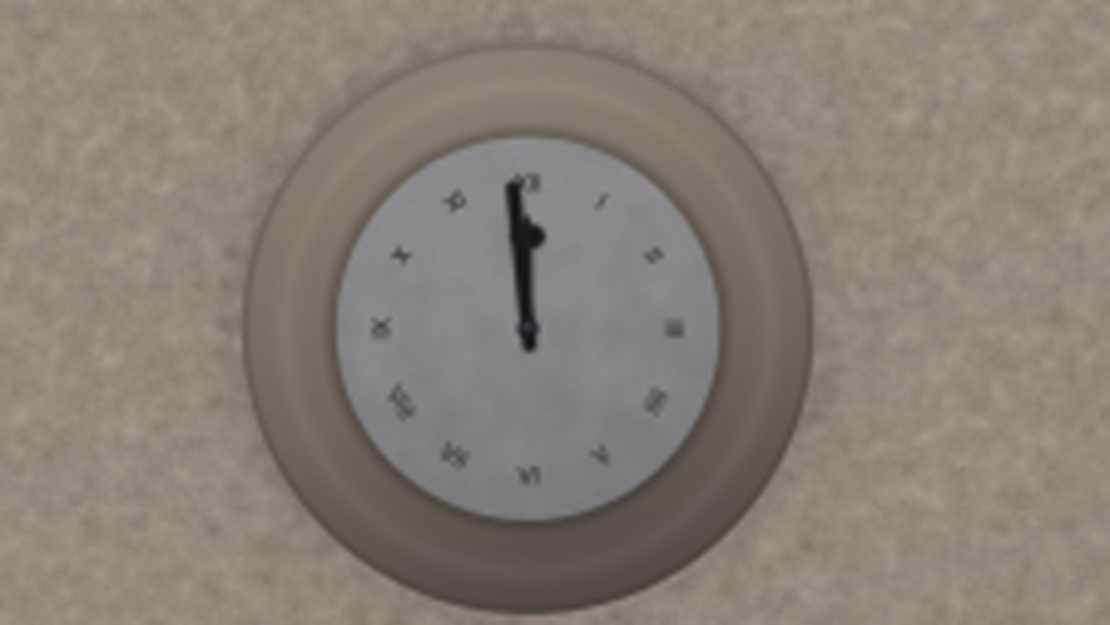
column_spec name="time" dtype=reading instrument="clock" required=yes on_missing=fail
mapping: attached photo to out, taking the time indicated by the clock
11:59
